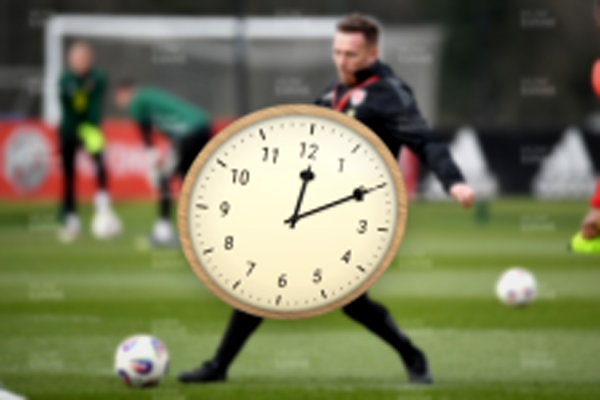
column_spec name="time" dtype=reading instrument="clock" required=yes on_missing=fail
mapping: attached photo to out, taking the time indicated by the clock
12:10
